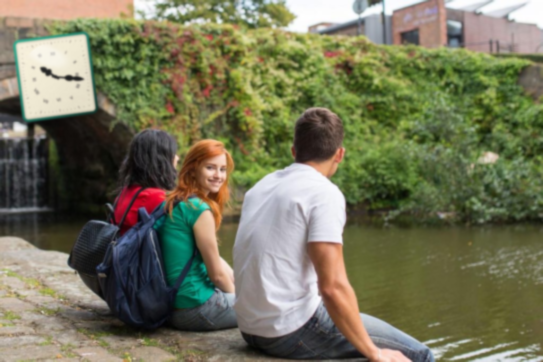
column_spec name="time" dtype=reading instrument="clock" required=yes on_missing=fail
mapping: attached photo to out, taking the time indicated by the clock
10:17
